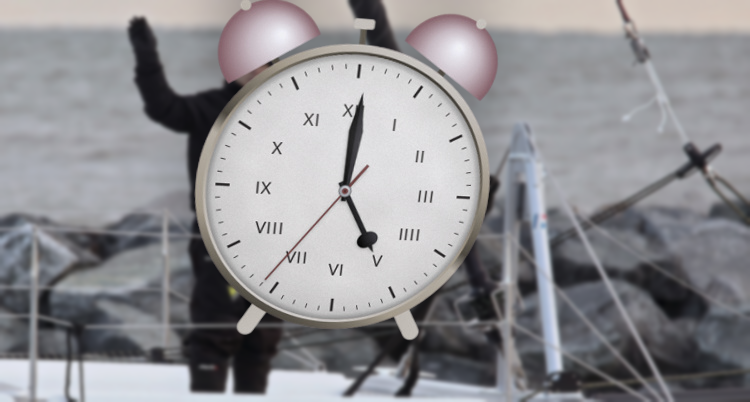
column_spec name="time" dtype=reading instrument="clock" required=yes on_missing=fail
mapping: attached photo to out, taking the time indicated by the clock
5:00:36
